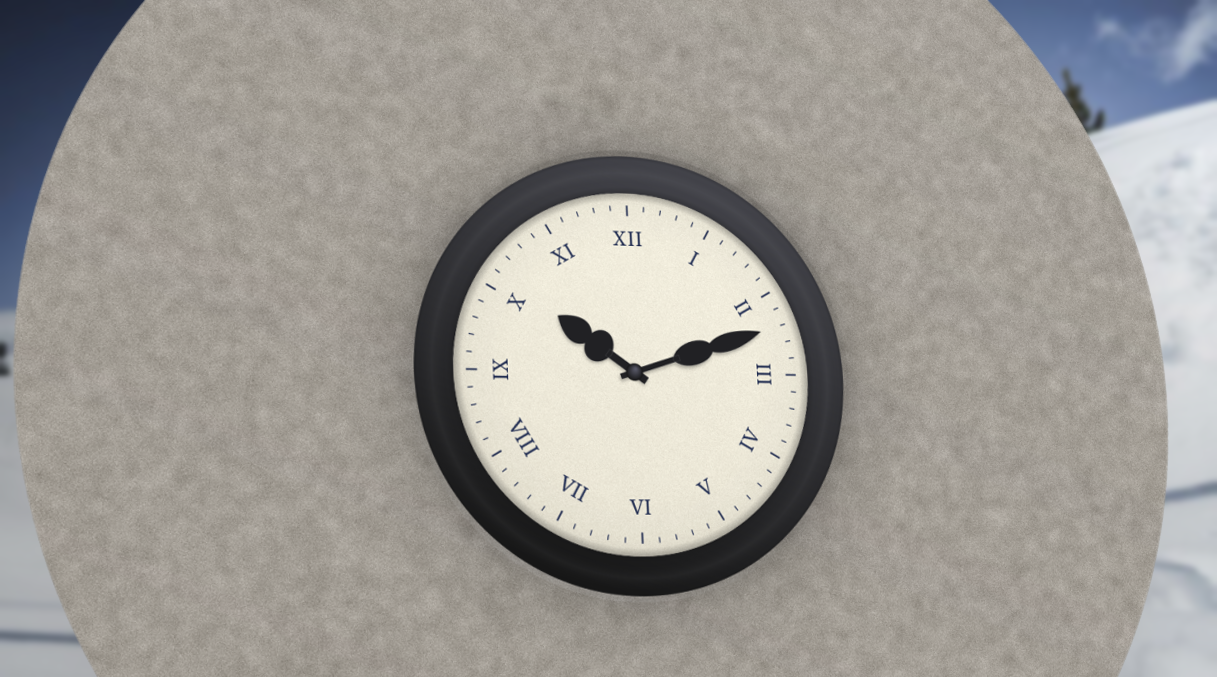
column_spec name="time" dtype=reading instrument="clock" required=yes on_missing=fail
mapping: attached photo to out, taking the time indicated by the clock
10:12
